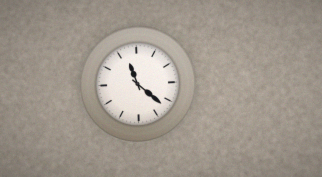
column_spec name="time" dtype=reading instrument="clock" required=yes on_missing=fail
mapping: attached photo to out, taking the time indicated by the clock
11:22
